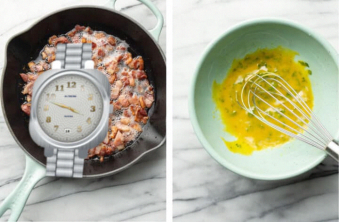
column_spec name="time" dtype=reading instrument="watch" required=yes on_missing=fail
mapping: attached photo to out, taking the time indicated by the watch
3:48
